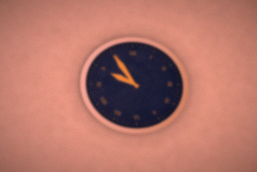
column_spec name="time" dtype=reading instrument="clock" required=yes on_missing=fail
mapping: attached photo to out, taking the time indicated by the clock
9:55
